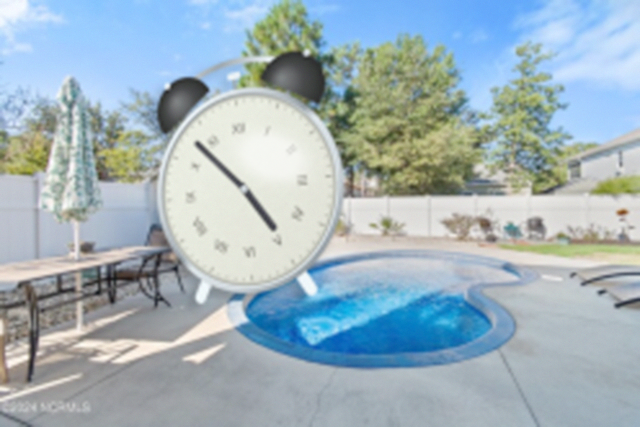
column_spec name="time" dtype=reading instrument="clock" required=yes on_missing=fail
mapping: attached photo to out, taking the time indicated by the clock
4:53
